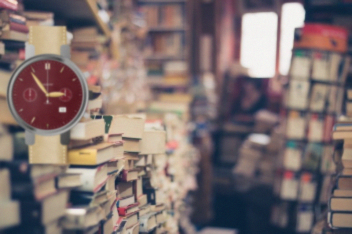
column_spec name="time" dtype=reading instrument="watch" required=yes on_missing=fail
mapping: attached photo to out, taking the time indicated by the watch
2:54
